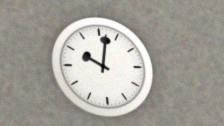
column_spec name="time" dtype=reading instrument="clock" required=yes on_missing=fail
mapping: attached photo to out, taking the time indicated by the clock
10:02
